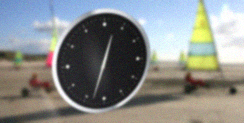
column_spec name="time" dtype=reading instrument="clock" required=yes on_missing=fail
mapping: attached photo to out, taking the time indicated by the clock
12:33
